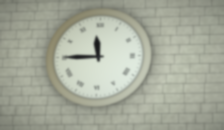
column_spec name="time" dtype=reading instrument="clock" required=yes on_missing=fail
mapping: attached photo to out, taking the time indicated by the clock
11:45
